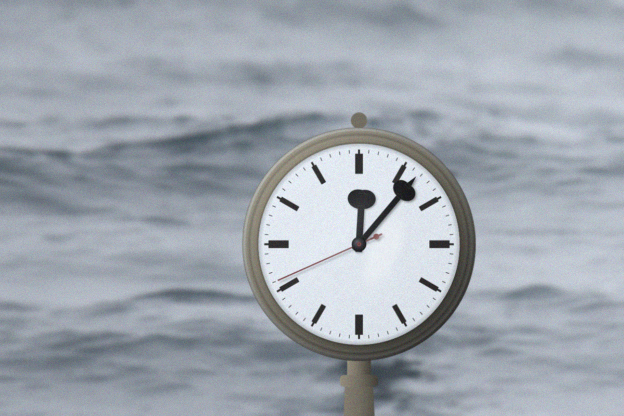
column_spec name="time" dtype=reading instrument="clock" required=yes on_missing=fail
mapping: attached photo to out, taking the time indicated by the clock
12:06:41
